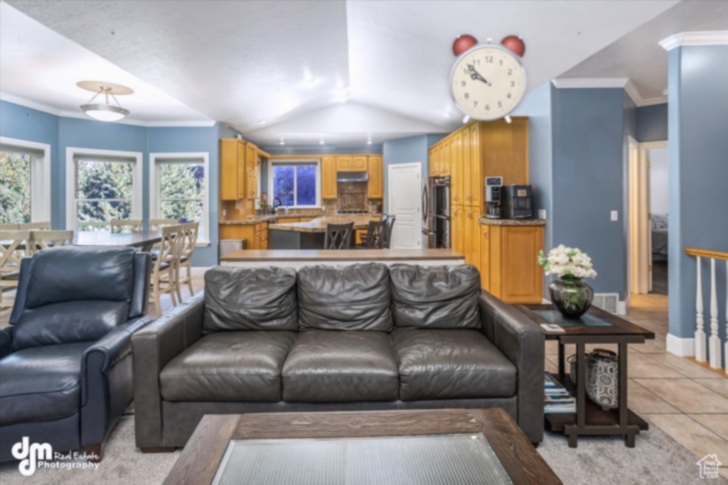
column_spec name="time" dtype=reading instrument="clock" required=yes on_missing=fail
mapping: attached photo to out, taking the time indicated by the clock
9:52
